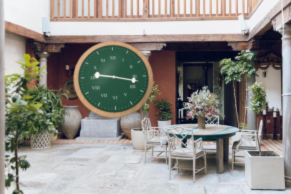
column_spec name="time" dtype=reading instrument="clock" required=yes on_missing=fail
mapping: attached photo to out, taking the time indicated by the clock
9:17
